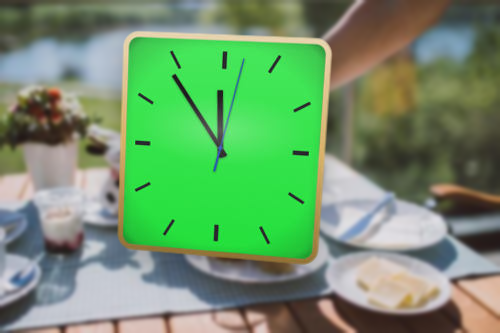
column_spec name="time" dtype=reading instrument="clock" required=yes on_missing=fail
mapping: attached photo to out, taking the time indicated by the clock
11:54:02
